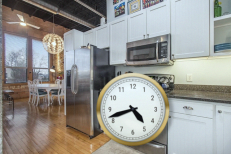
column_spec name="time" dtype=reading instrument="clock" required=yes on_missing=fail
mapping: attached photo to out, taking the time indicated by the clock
4:42
